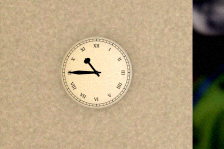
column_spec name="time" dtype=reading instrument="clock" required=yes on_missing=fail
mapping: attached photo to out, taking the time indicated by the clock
10:45
